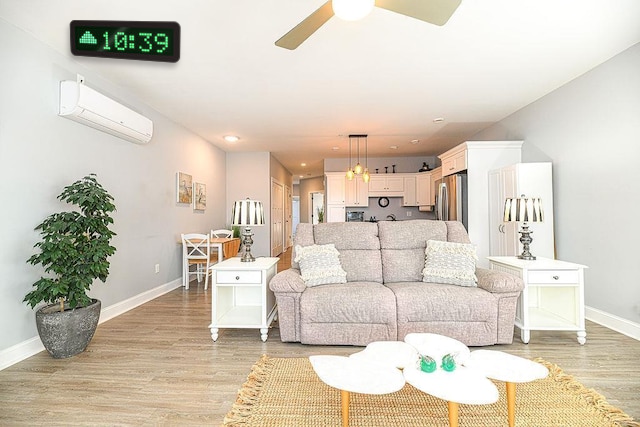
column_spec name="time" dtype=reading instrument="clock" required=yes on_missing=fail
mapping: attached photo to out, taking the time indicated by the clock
10:39
